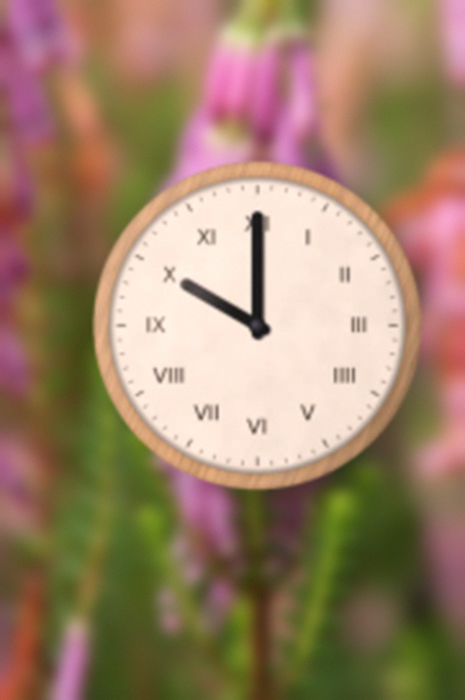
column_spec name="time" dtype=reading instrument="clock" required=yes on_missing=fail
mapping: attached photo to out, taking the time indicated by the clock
10:00
